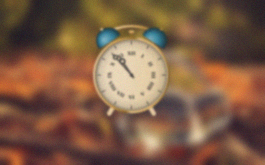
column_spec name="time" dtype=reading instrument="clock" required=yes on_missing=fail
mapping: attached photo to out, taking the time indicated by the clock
10:53
